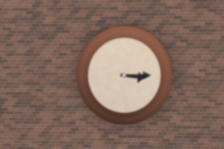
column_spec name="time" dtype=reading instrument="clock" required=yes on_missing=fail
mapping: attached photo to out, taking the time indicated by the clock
3:15
